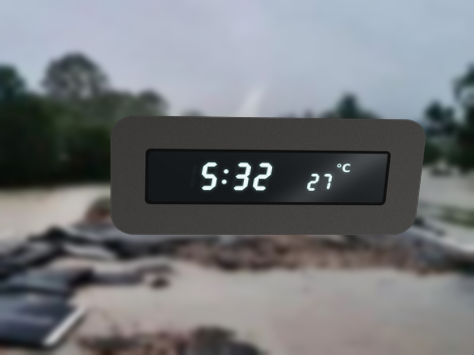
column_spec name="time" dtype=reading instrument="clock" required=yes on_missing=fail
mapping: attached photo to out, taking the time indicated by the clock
5:32
